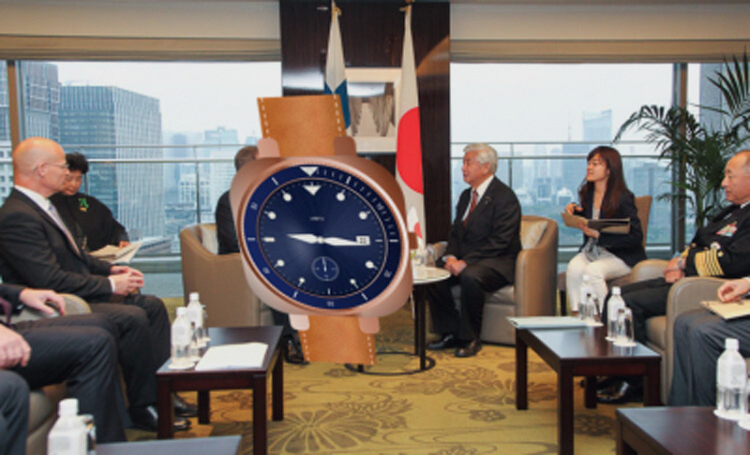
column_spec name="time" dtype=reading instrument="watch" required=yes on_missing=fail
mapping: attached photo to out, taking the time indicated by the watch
9:16
